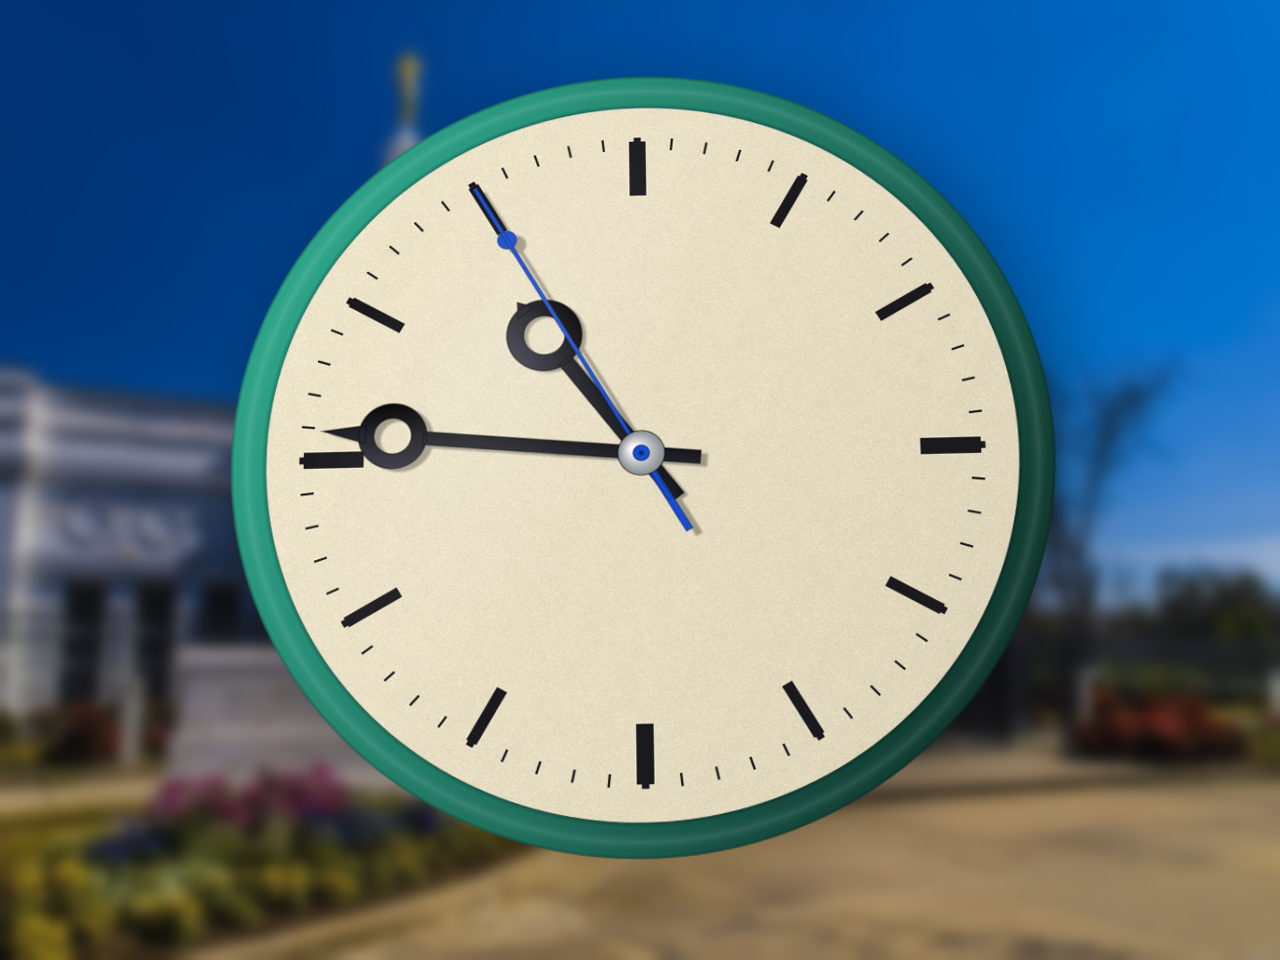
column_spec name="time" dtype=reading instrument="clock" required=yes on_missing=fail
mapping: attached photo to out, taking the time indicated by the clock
10:45:55
